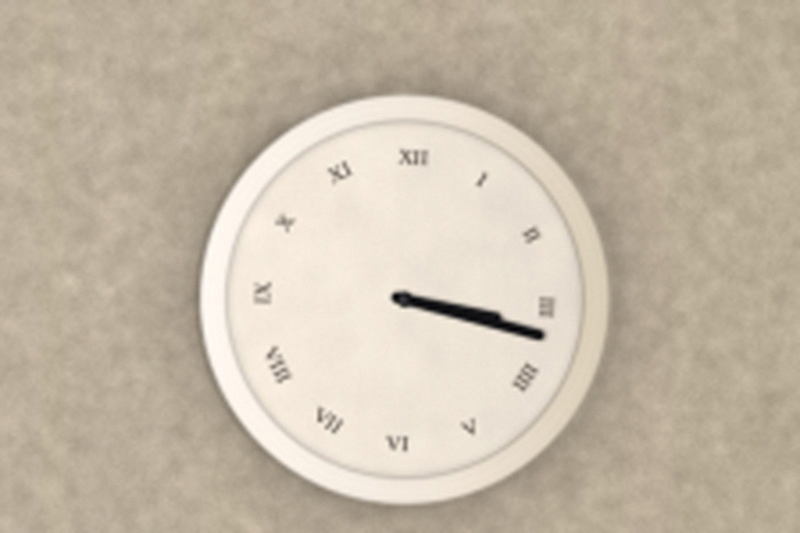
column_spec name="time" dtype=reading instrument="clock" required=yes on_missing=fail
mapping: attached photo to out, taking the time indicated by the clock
3:17
